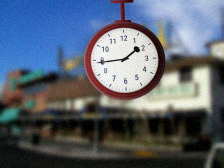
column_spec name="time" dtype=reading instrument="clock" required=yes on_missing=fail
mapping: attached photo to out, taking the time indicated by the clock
1:44
